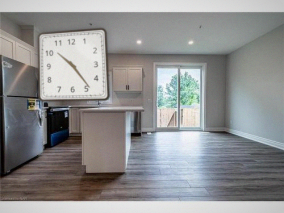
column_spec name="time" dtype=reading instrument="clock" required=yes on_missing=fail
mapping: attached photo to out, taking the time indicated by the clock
10:24
